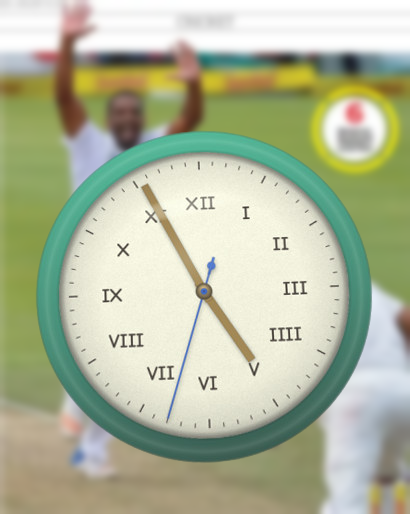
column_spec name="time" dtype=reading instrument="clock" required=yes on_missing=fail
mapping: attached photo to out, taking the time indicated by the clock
4:55:33
